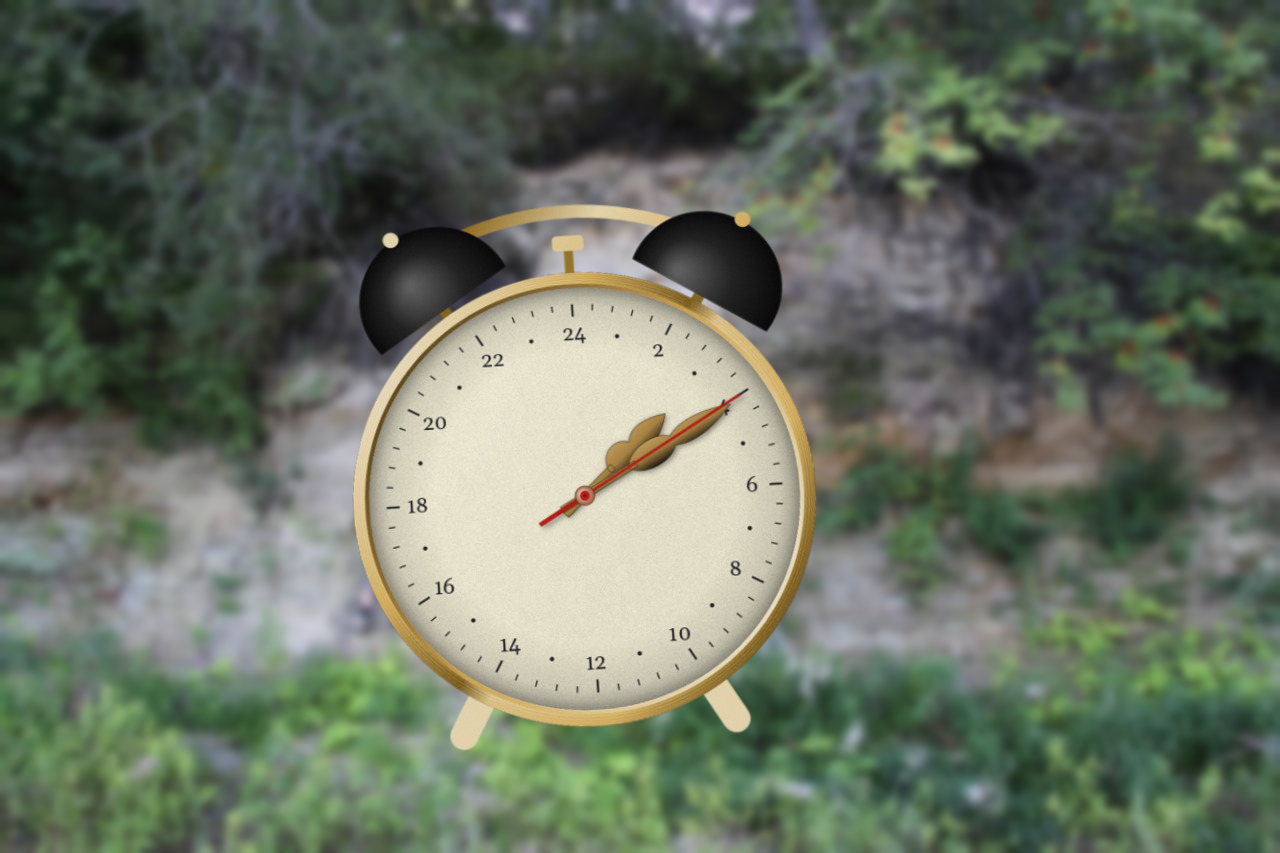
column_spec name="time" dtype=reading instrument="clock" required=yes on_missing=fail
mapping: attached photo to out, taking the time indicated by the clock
3:10:10
